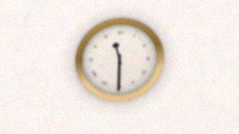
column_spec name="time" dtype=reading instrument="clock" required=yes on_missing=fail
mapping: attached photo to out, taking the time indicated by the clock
11:30
